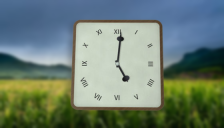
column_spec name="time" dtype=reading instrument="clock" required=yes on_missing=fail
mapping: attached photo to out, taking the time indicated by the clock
5:01
